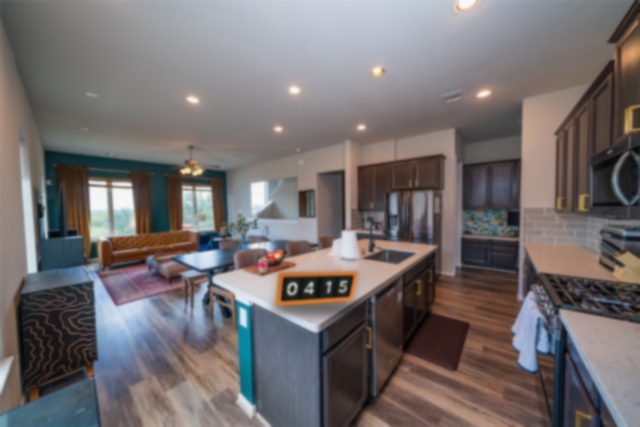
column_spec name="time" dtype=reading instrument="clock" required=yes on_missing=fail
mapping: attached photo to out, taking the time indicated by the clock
4:15
